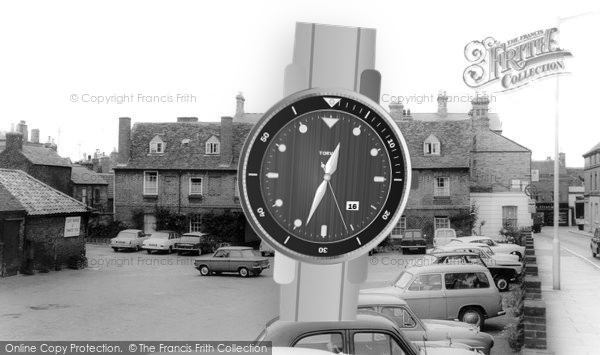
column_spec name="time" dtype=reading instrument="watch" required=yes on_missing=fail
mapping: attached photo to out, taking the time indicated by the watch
12:33:26
